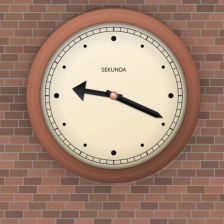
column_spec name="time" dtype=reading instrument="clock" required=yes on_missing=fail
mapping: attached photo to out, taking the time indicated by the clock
9:19
